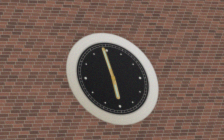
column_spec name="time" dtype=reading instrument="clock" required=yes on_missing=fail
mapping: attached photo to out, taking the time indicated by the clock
5:59
